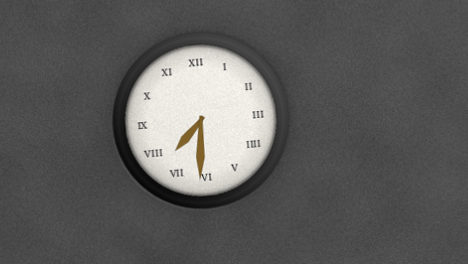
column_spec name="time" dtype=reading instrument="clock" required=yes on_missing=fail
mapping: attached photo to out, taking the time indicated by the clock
7:31
